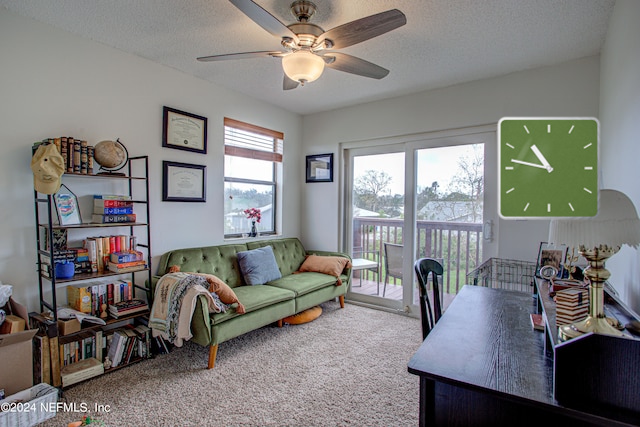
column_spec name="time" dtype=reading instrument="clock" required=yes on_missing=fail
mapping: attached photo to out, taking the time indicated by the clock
10:47
